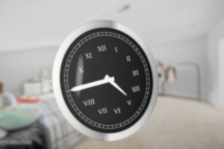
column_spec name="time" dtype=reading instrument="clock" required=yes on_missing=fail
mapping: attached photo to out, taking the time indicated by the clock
4:45
